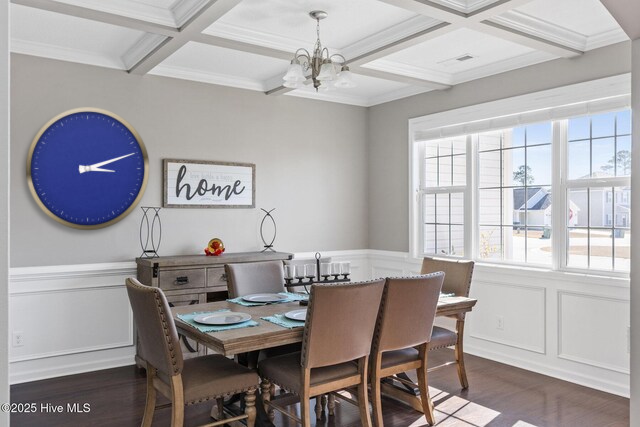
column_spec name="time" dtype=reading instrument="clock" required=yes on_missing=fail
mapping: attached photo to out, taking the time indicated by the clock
3:12
